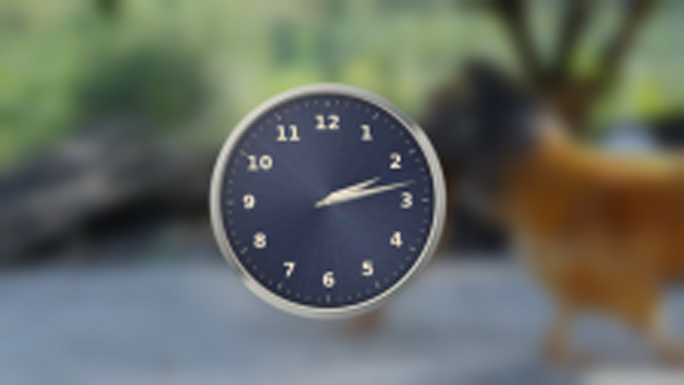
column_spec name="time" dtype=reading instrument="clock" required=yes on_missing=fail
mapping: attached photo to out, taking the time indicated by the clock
2:13
